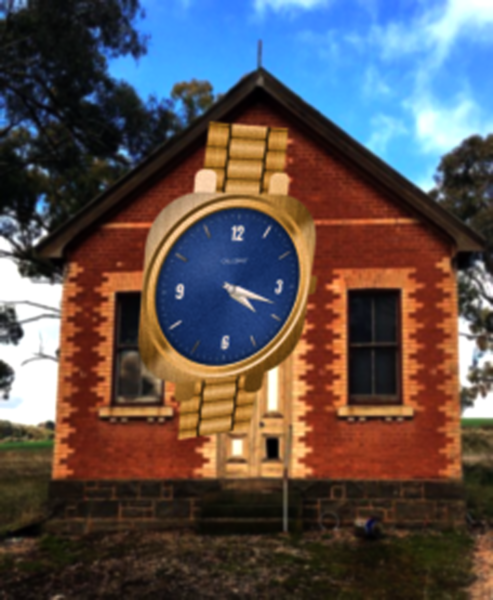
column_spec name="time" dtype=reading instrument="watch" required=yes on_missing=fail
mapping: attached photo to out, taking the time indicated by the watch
4:18
